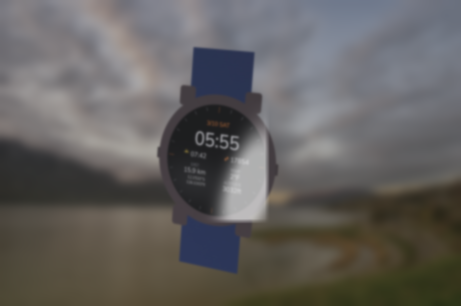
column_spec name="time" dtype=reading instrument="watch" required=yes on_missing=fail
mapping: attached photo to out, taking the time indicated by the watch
5:55
